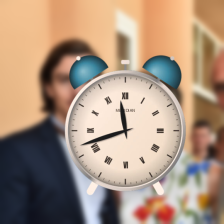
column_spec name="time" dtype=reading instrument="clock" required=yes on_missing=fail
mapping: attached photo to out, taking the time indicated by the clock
11:42
